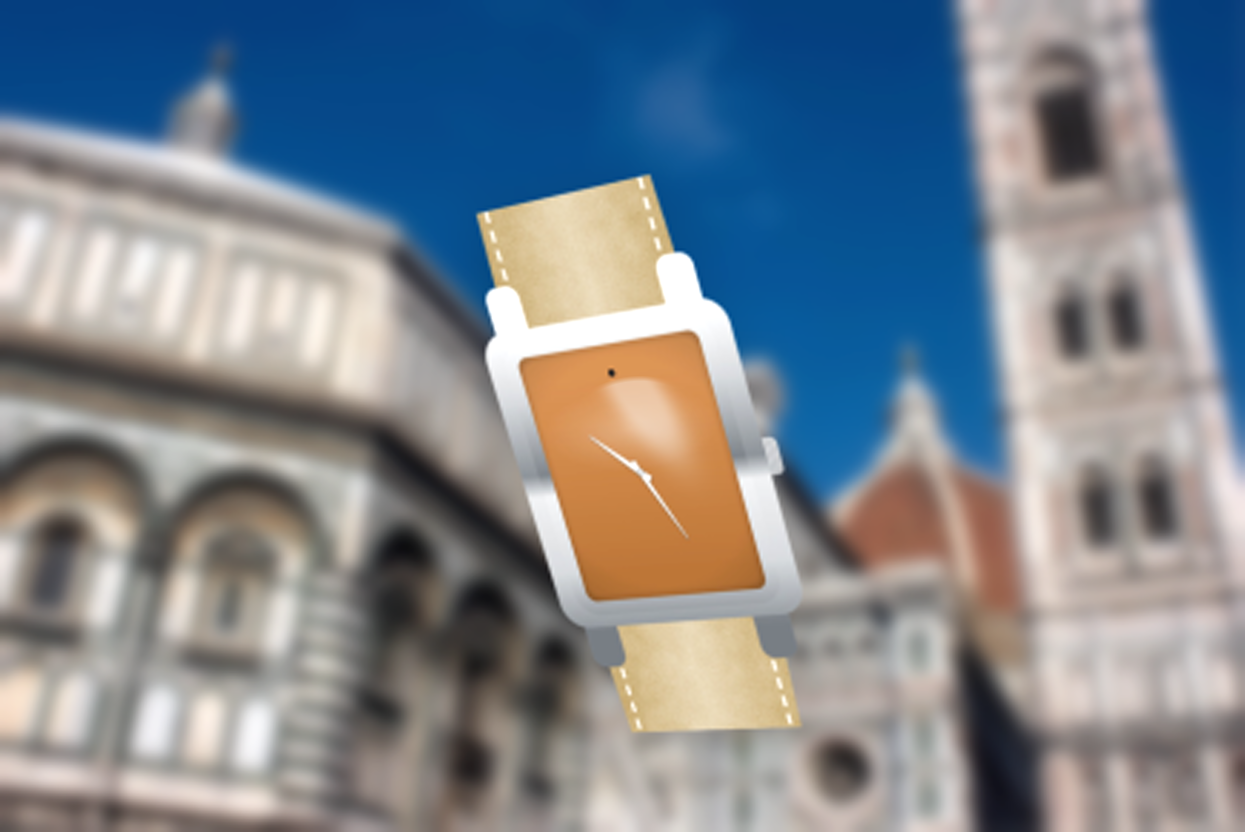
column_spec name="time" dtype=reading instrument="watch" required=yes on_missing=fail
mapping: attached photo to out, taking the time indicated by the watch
10:26
